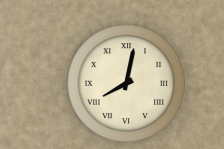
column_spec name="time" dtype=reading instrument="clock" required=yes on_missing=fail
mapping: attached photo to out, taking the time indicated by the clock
8:02
